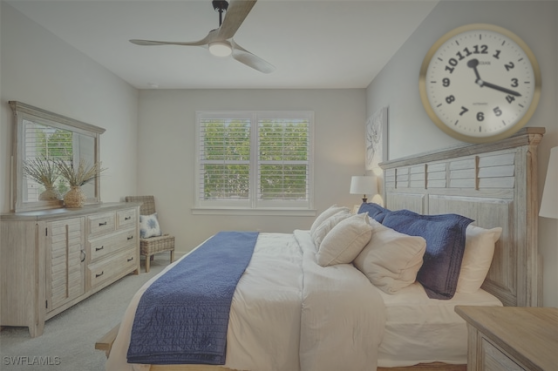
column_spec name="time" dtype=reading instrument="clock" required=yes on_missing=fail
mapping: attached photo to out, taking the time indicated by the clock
11:18
